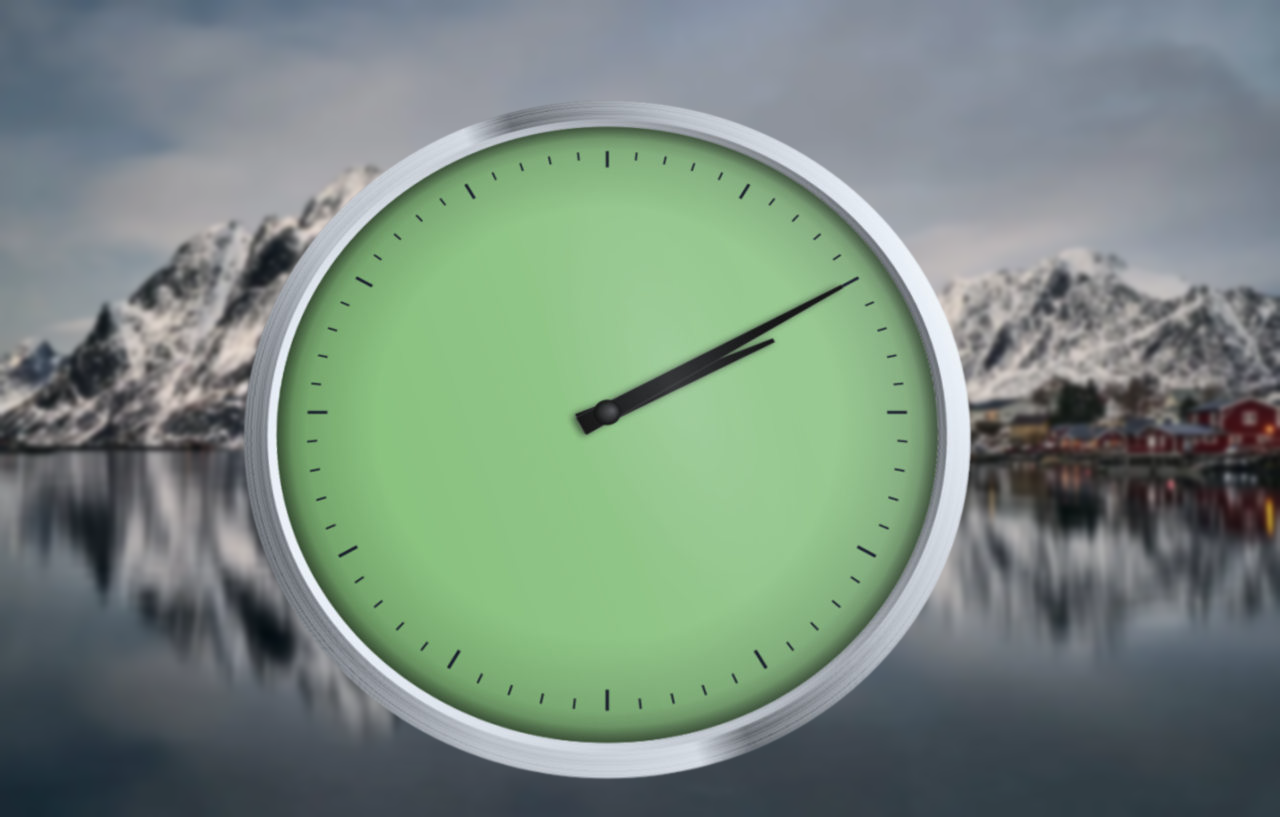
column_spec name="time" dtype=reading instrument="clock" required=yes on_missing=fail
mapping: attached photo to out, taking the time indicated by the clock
2:10
